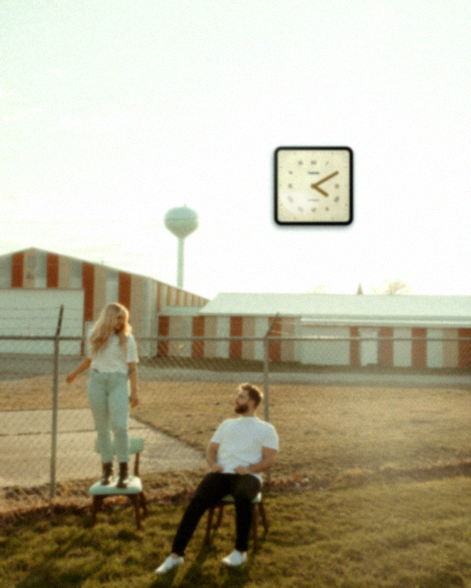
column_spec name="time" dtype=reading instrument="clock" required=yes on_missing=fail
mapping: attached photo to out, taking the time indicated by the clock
4:10
